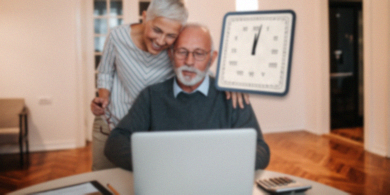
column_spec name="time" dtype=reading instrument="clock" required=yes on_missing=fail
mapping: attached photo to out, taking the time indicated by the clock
12:02
